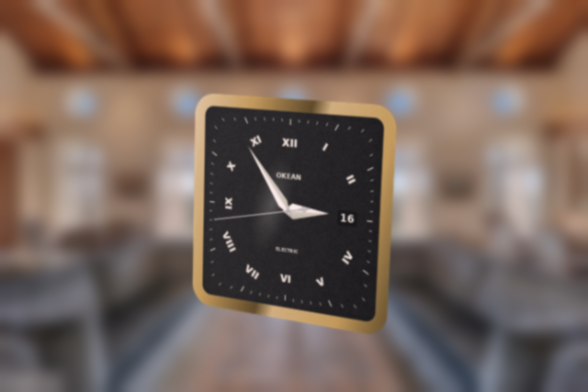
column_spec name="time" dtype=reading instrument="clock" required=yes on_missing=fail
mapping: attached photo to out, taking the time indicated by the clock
2:53:43
